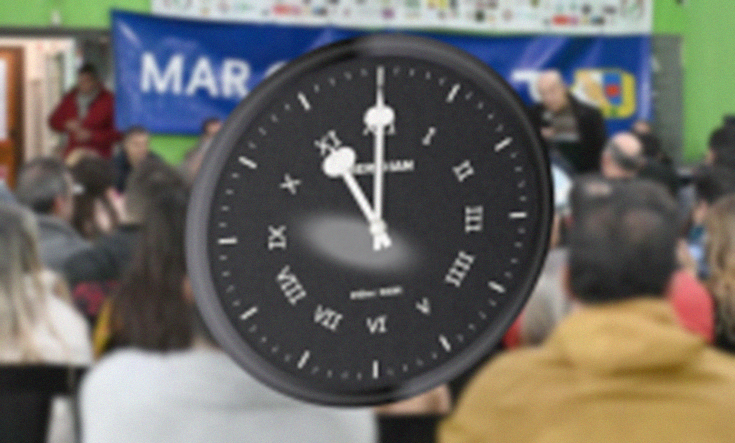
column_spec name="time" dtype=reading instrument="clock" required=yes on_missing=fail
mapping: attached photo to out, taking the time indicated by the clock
11:00
